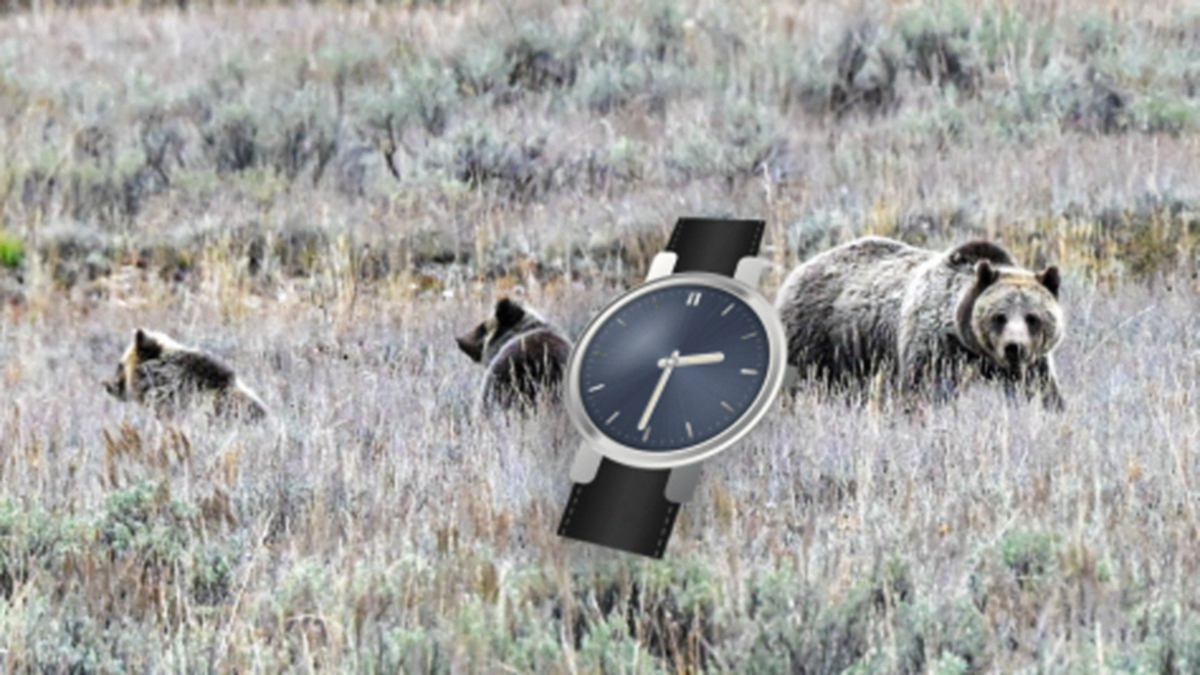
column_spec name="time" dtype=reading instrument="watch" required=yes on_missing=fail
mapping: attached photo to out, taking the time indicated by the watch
2:31
